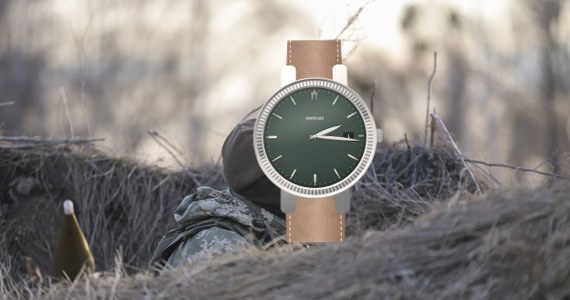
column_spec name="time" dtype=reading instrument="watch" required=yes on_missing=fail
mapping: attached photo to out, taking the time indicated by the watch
2:16
